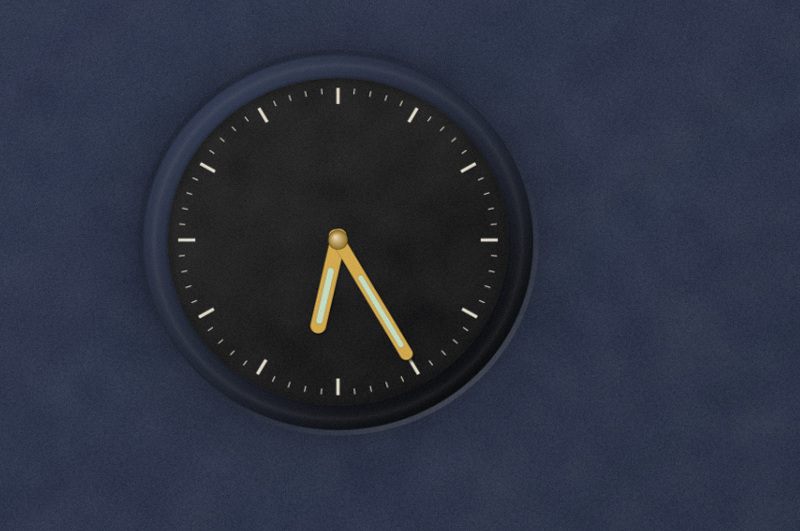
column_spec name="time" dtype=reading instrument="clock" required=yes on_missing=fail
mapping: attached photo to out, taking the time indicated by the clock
6:25
